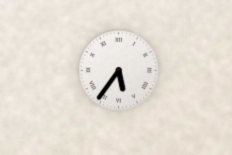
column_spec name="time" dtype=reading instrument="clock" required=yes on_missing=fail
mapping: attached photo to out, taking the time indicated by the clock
5:36
